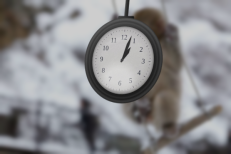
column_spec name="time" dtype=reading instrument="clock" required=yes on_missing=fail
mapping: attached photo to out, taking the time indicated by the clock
1:03
